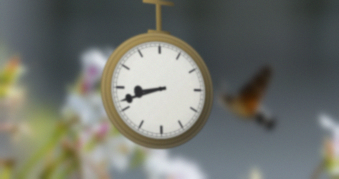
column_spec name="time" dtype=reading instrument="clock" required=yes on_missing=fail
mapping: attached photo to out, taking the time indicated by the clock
8:42
